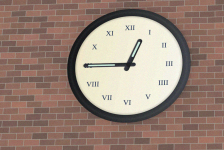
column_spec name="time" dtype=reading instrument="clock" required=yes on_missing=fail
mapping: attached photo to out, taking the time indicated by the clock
12:45
